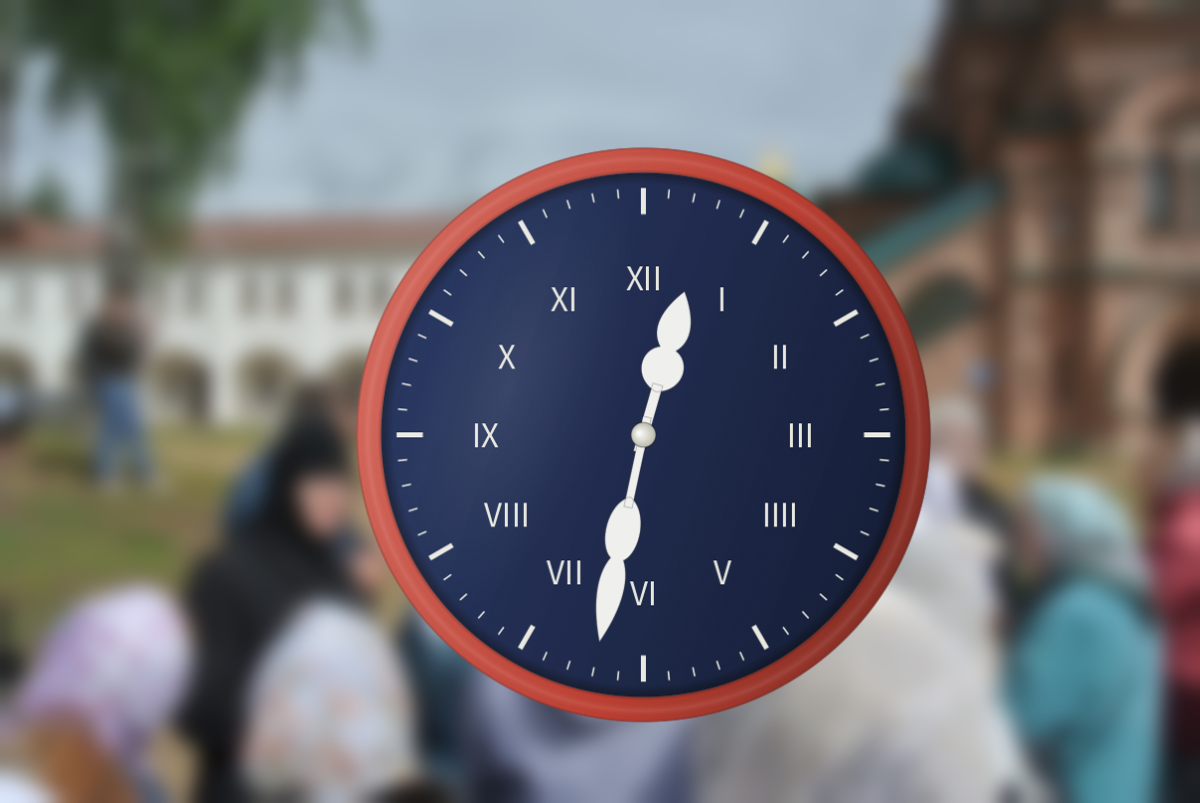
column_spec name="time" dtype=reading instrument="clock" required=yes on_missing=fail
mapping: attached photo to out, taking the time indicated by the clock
12:32
